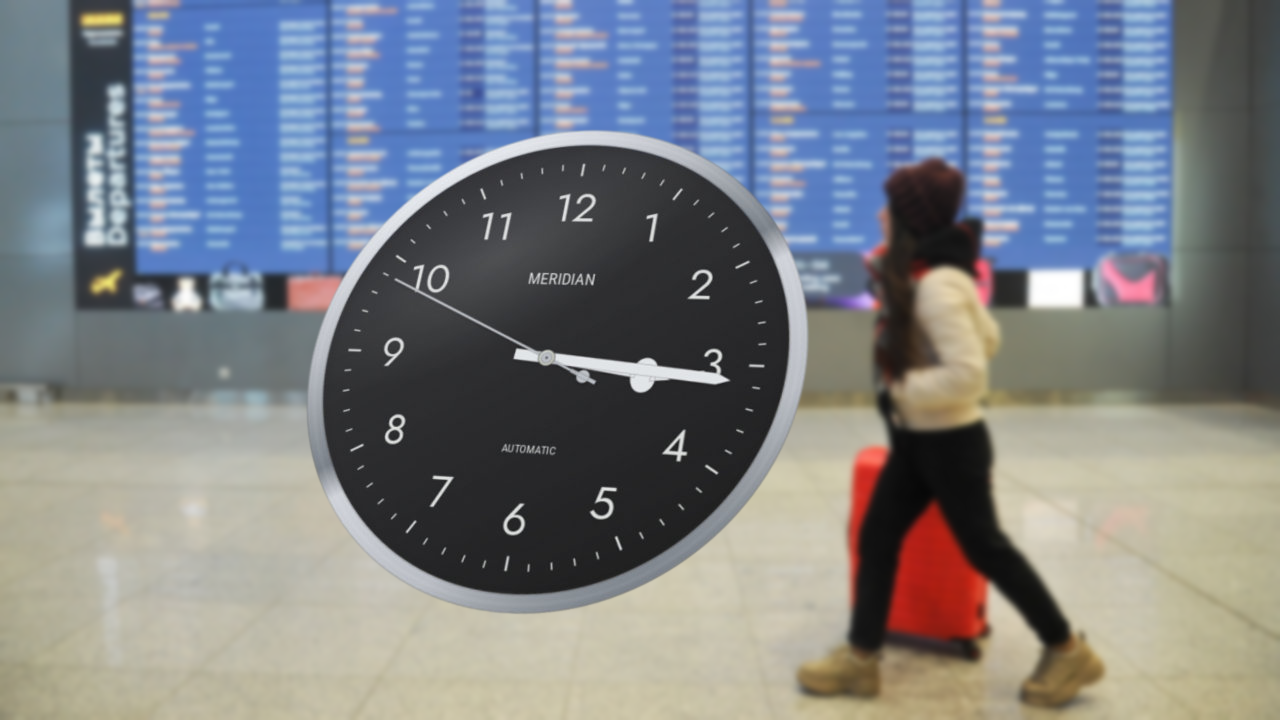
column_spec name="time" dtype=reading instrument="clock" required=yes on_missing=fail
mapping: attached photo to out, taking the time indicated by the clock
3:15:49
